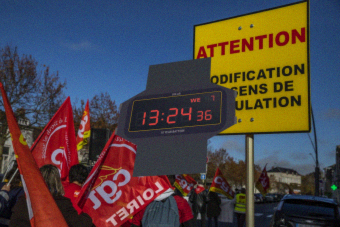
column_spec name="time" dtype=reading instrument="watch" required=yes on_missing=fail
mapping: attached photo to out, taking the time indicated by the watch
13:24:36
